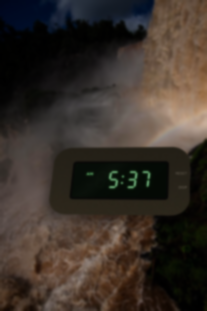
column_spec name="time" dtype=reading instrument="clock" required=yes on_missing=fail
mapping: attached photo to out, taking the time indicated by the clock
5:37
